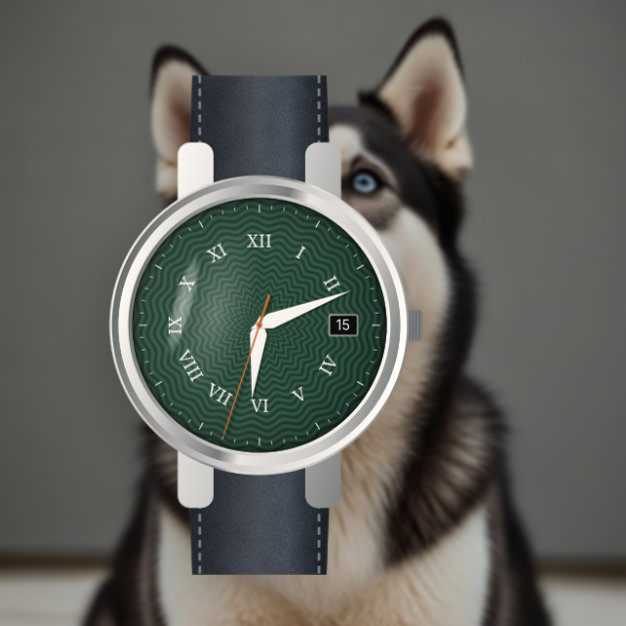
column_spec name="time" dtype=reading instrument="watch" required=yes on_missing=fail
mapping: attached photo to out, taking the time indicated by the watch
6:11:33
